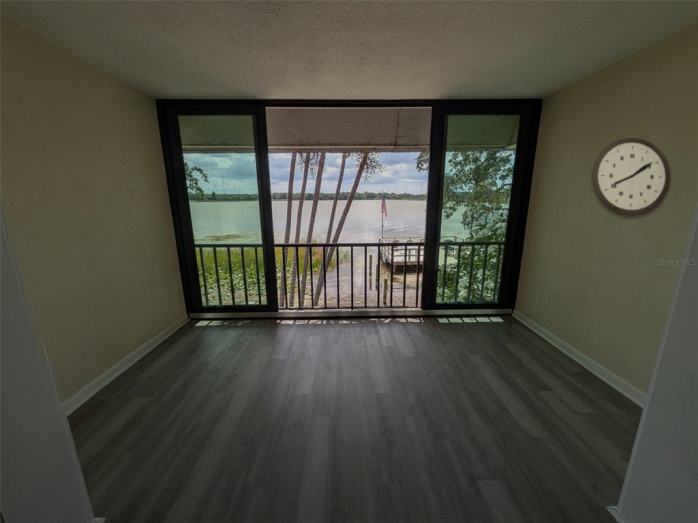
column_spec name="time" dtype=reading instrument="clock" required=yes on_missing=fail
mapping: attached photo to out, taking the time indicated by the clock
8:09
